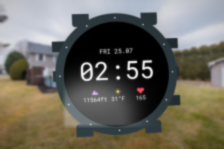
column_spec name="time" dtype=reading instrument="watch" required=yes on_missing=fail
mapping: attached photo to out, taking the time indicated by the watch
2:55
